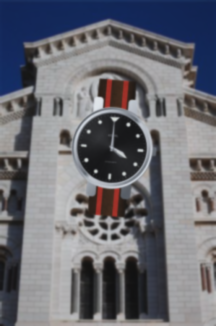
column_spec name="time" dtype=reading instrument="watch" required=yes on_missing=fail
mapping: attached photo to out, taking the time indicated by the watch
4:00
